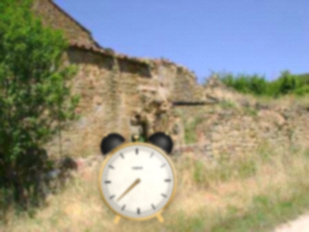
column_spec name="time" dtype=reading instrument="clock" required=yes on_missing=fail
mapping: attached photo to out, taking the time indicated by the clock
7:38
